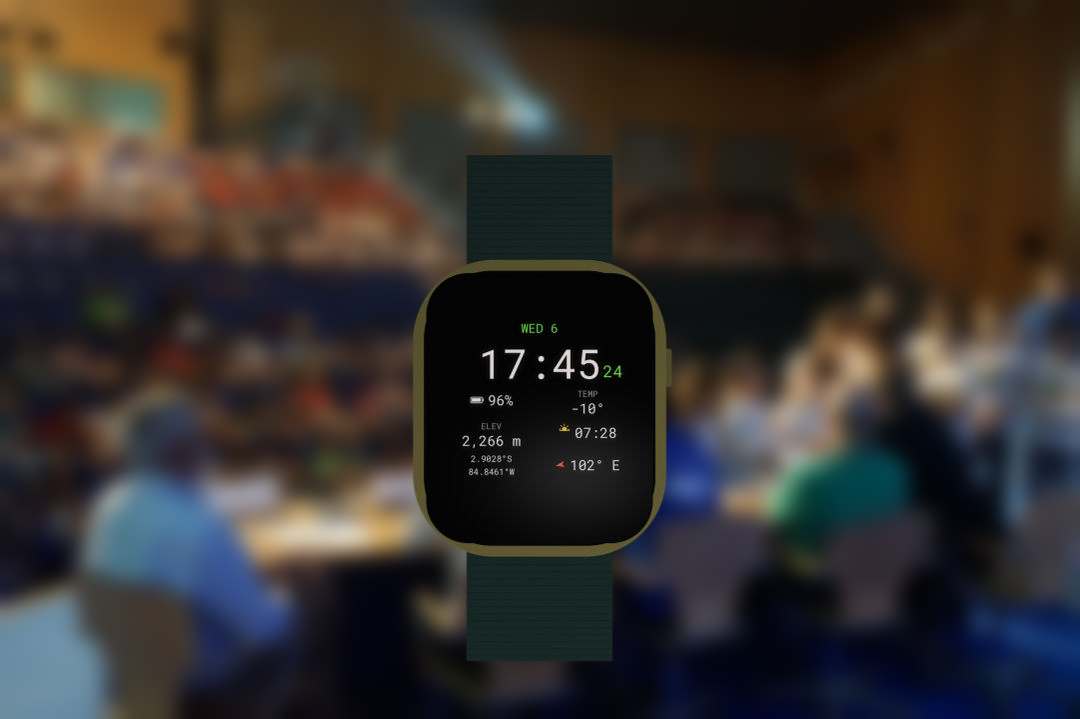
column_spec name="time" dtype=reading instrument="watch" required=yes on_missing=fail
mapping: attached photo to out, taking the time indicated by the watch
17:45:24
